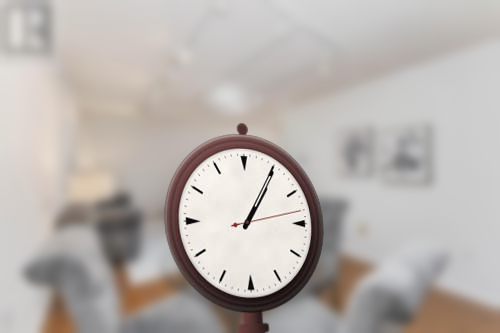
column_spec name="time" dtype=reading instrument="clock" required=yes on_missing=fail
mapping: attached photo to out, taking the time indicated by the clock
1:05:13
